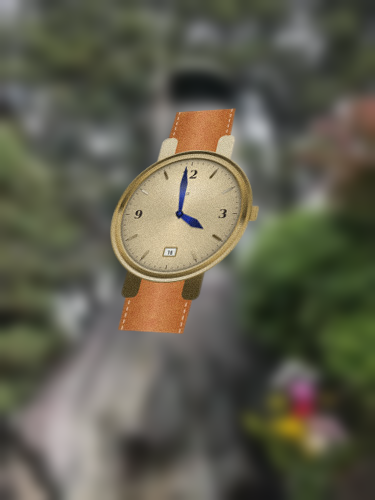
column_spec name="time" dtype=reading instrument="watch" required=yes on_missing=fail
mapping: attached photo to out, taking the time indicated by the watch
3:59
